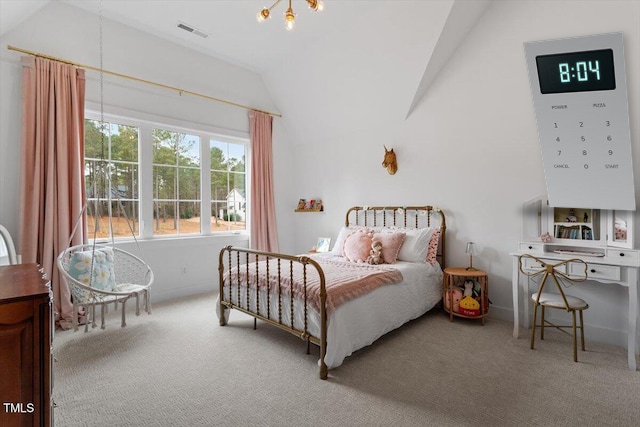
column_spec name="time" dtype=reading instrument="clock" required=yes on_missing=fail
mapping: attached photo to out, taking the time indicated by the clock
8:04
